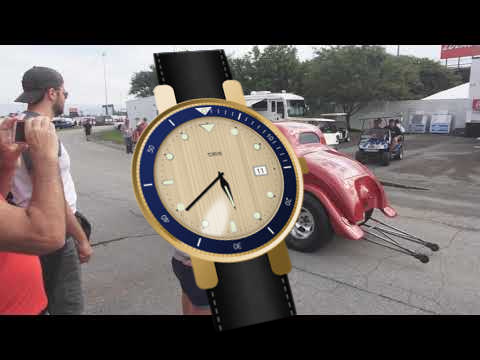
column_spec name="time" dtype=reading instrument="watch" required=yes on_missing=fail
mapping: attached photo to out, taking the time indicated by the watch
5:39
